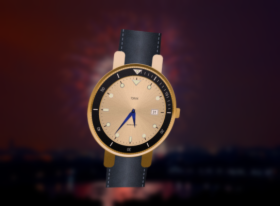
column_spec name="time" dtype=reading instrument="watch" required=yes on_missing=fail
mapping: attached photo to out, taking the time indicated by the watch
5:36
